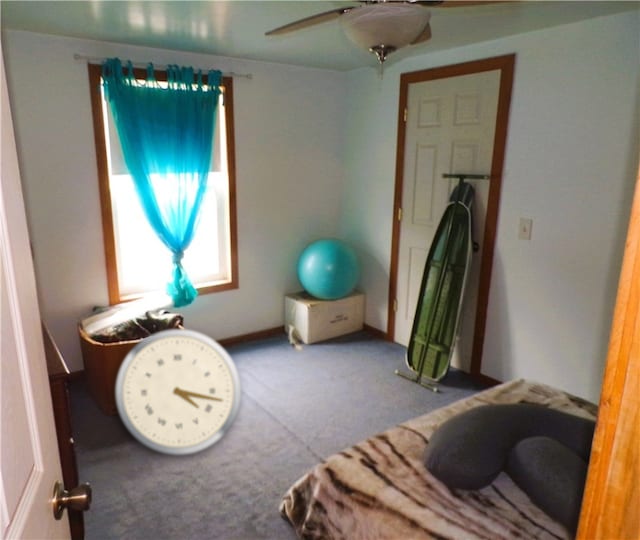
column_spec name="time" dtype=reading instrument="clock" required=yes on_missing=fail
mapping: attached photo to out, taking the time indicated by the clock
4:17
